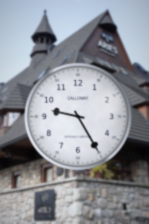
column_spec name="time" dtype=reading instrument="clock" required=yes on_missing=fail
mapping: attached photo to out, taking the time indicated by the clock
9:25
